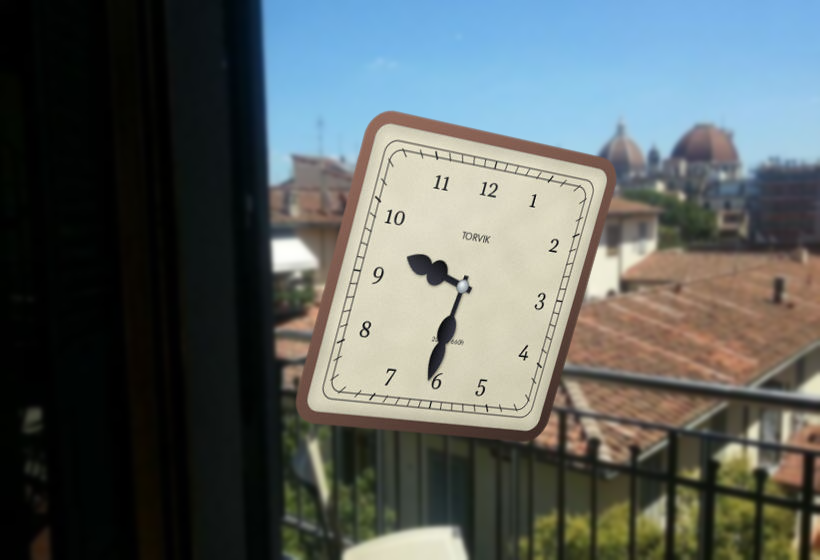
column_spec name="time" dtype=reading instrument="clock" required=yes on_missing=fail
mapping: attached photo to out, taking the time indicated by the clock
9:31
